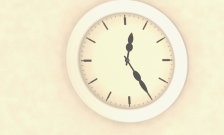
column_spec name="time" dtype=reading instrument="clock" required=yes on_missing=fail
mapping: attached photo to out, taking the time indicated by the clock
12:25
